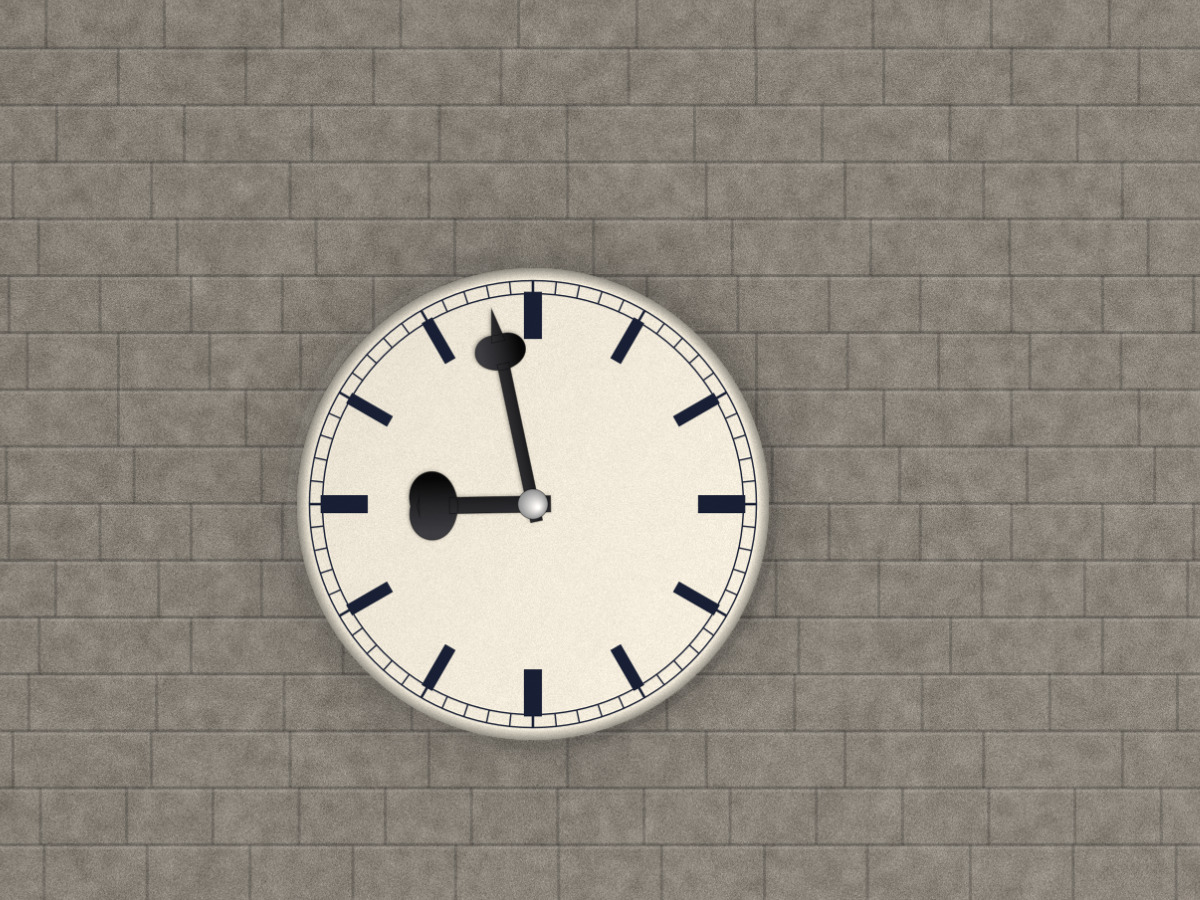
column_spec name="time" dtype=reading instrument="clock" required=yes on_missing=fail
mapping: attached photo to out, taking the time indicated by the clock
8:58
